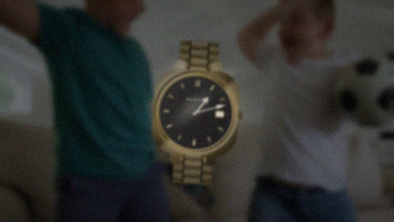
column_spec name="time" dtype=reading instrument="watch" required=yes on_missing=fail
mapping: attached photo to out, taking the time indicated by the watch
1:12
